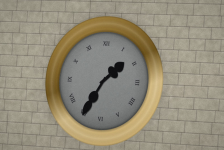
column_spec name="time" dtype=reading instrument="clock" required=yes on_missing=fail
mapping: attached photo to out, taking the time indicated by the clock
1:35
